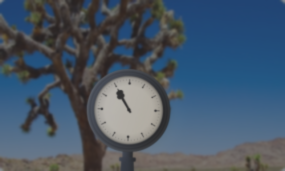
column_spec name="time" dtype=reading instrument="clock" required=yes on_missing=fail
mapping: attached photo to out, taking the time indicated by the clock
10:55
